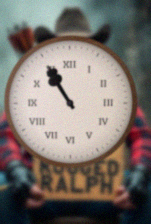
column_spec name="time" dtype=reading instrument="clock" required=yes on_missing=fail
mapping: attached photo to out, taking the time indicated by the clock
10:55
